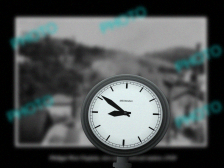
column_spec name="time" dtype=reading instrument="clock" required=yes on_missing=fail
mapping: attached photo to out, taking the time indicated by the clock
8:51
